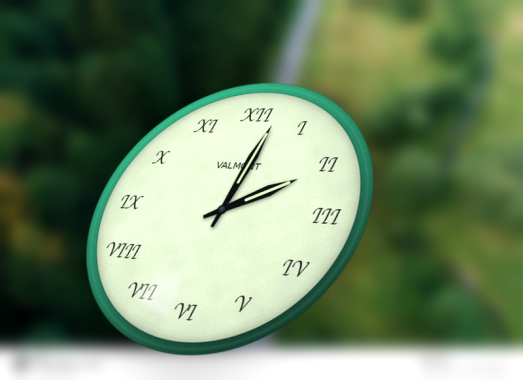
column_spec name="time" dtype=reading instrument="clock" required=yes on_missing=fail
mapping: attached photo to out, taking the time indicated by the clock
2:02
